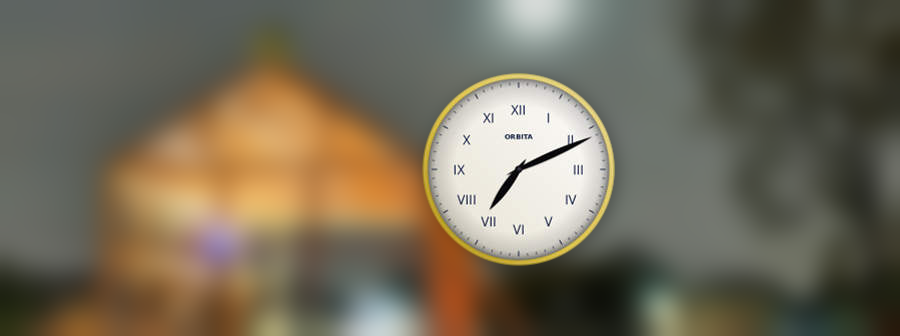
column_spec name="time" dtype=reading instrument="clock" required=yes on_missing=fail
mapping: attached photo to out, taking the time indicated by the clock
7:11
